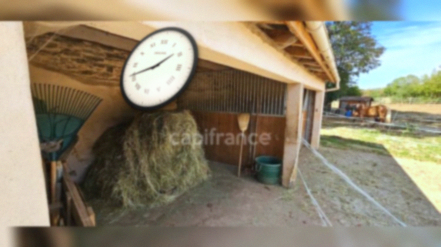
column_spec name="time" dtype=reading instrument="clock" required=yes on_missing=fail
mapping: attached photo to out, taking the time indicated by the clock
1:41
